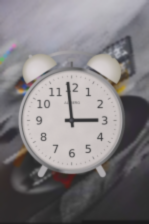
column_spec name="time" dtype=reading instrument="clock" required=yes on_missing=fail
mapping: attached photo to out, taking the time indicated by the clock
2:59
